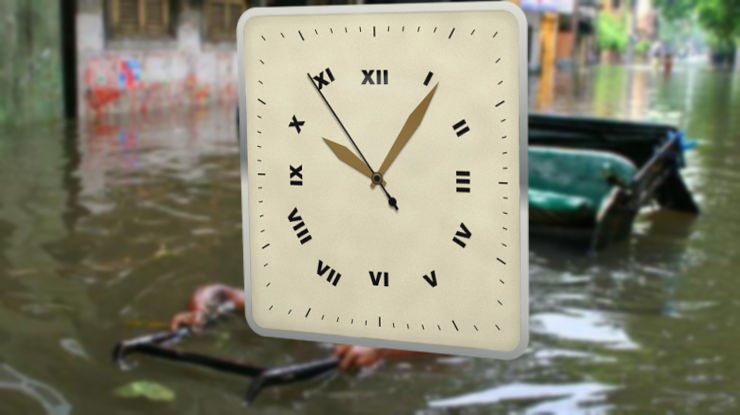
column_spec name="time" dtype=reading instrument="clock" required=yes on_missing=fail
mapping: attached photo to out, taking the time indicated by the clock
10:05:54
